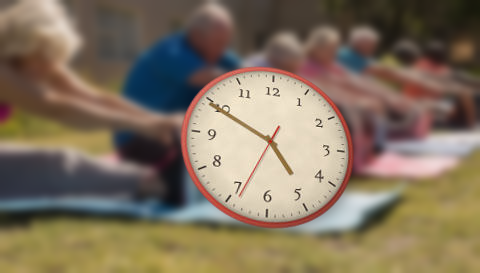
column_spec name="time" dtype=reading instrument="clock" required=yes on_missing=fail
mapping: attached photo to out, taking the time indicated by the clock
4:49:34
